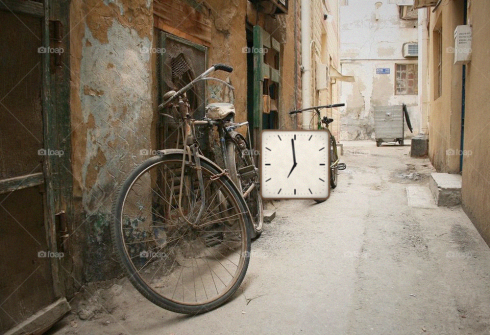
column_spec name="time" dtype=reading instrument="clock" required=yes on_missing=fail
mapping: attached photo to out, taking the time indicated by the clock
6:59
